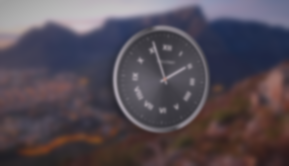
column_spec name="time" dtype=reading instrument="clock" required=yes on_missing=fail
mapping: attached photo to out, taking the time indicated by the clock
1:56
